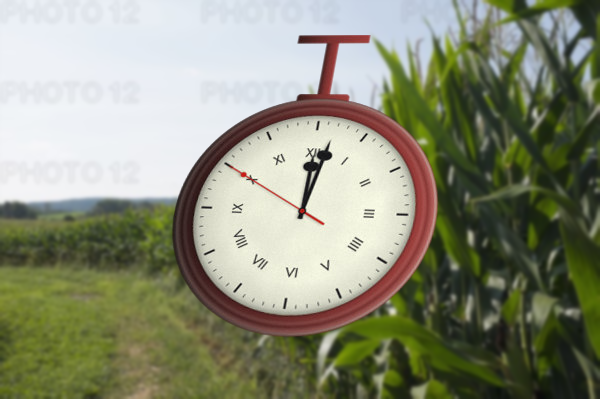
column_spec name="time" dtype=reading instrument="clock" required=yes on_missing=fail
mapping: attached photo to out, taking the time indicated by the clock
12:01:50
